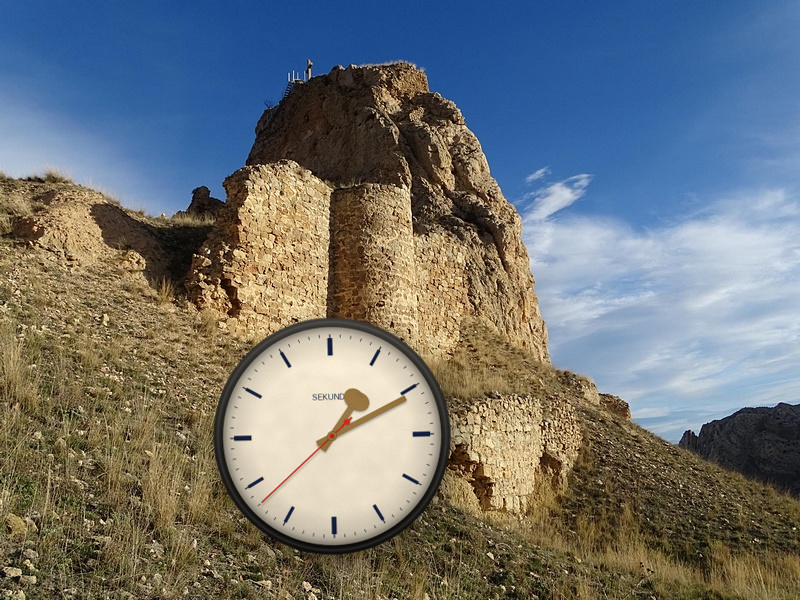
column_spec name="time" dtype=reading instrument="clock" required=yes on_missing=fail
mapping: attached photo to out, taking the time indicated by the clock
1:10:38
